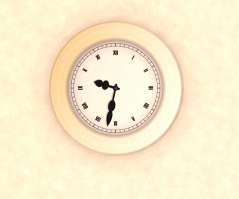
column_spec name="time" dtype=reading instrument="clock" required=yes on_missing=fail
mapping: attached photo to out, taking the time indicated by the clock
9:32
